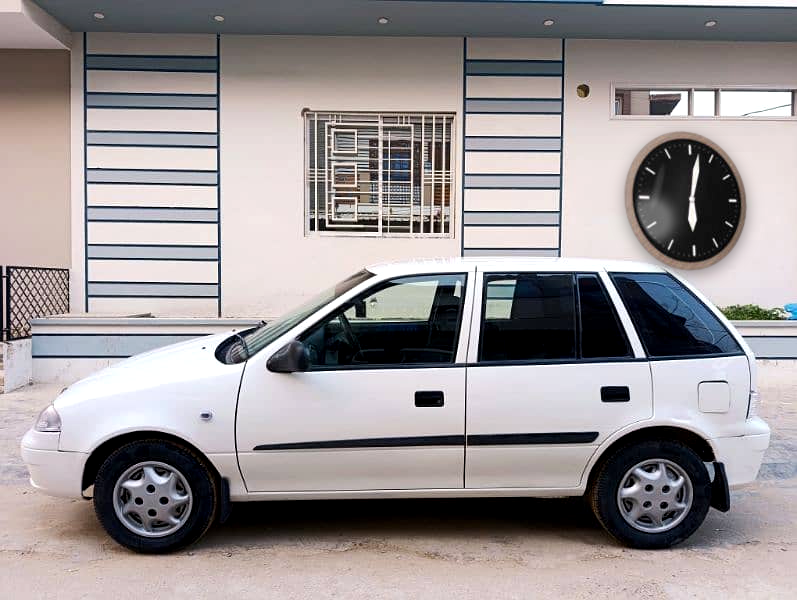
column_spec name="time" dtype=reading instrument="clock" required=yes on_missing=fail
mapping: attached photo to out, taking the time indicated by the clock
6:02
